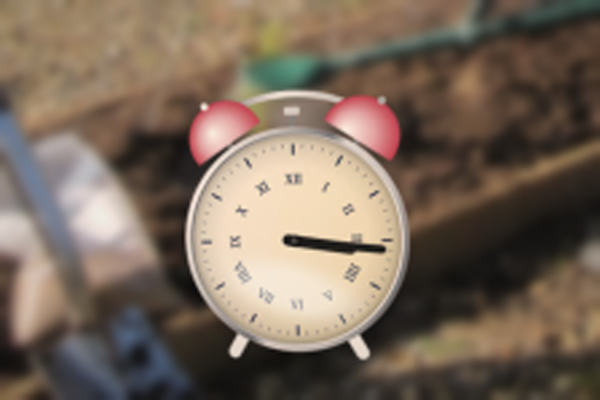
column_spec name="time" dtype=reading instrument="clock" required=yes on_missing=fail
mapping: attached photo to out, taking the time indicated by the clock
3:16
